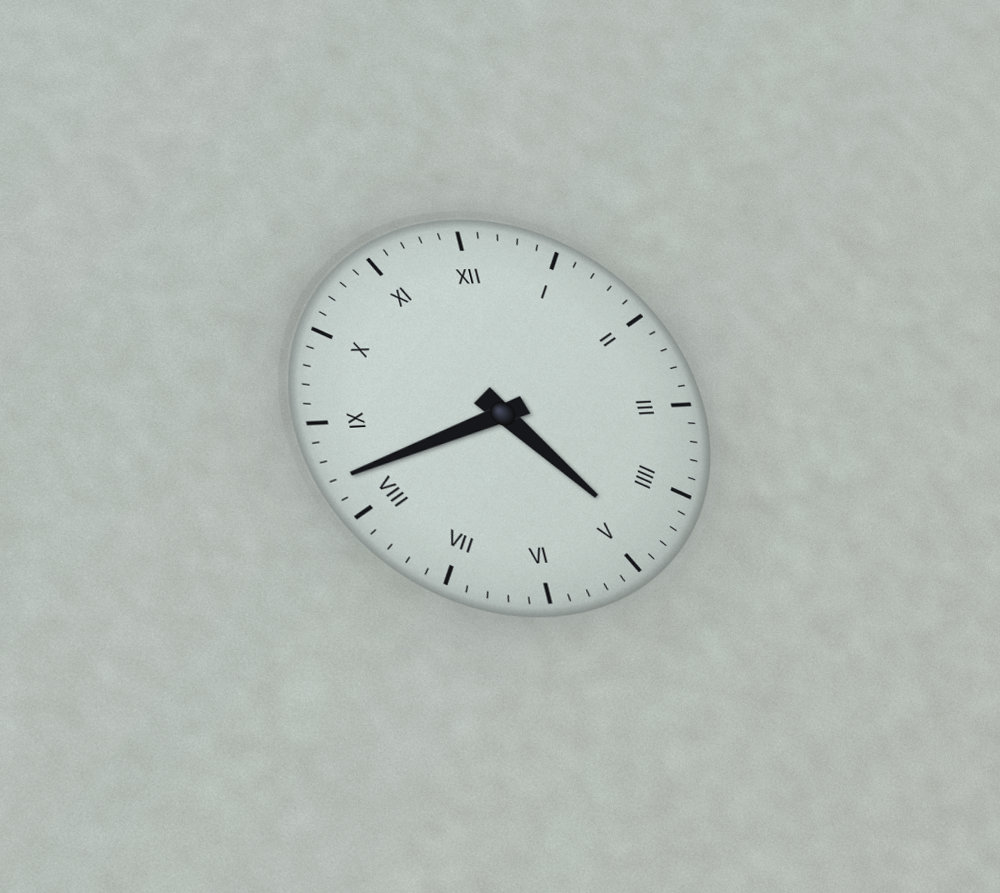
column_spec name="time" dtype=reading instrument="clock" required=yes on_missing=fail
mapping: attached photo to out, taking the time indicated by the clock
4:42
